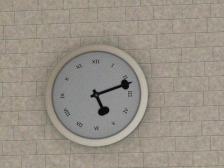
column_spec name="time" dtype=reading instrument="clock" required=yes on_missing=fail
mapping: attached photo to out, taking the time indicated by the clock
5:12
